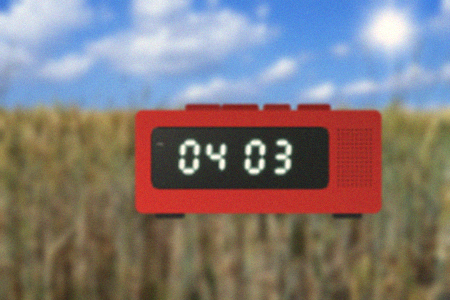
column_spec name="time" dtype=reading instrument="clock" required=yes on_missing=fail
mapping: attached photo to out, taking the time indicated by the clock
4:03
